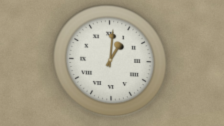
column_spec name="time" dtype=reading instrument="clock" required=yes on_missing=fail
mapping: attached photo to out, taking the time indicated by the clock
1:01
